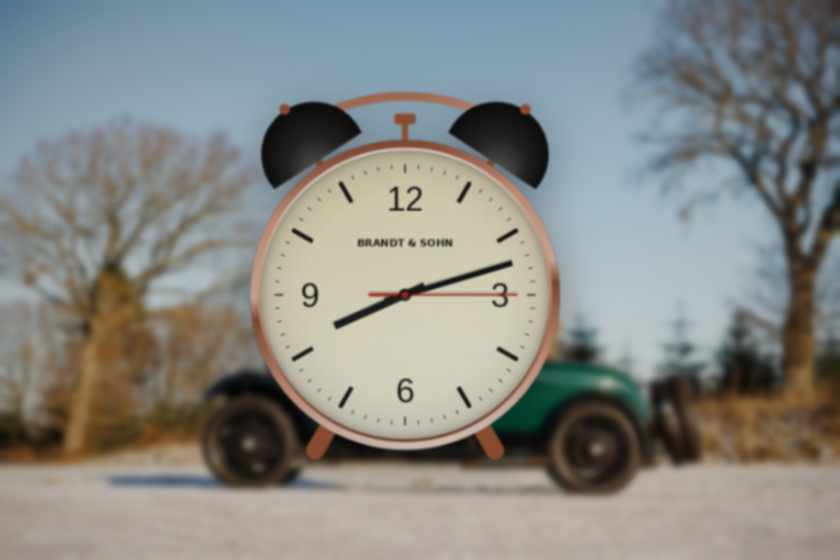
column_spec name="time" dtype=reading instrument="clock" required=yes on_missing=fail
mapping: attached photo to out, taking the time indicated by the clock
8:12:15
